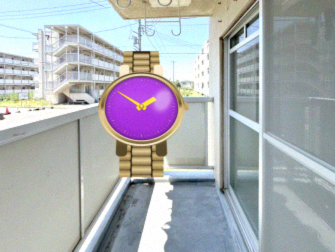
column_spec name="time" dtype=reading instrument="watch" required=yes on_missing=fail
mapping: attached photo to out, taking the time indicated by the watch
1:51
